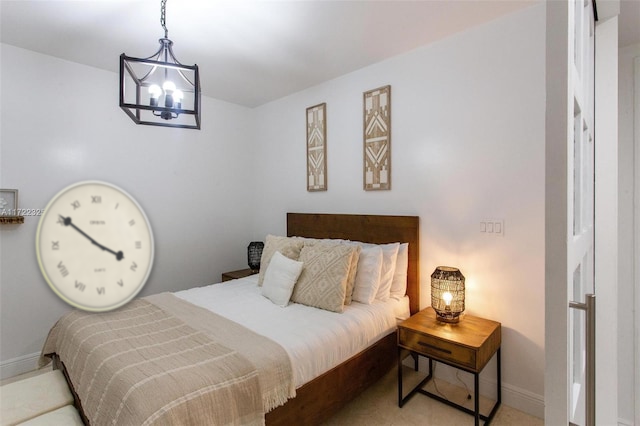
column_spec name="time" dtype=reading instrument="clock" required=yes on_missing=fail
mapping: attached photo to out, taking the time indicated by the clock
3:51
